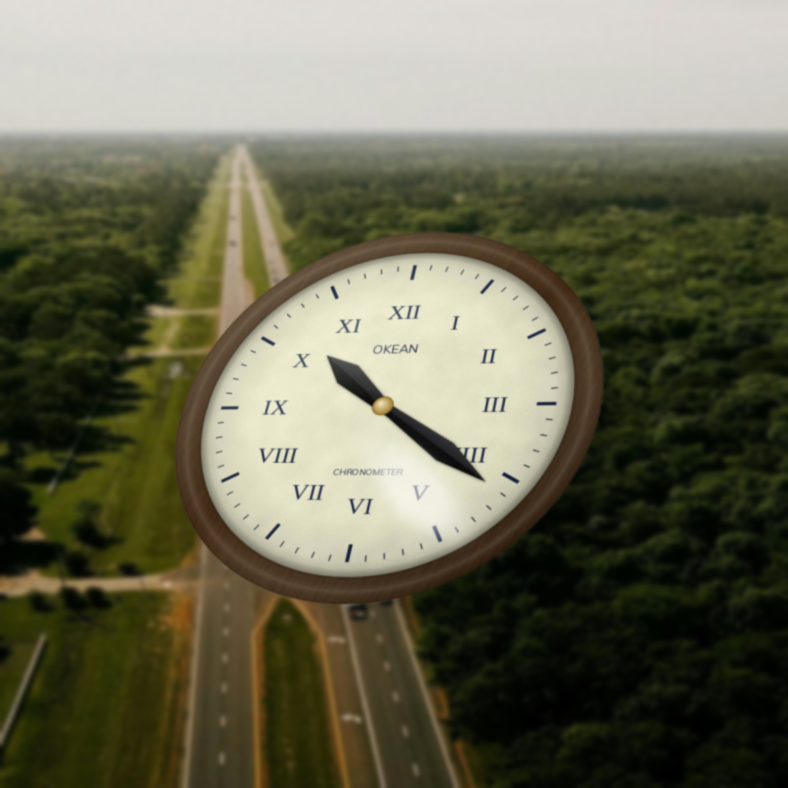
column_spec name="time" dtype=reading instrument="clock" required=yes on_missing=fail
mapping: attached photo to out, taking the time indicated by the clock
10:21
